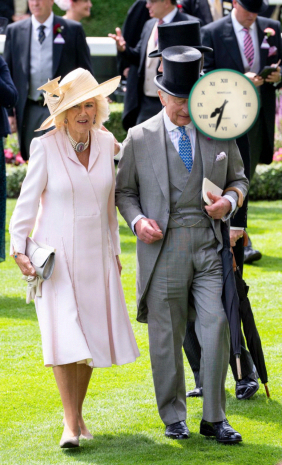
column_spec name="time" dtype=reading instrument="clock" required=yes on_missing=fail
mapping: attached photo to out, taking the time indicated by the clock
7:33
